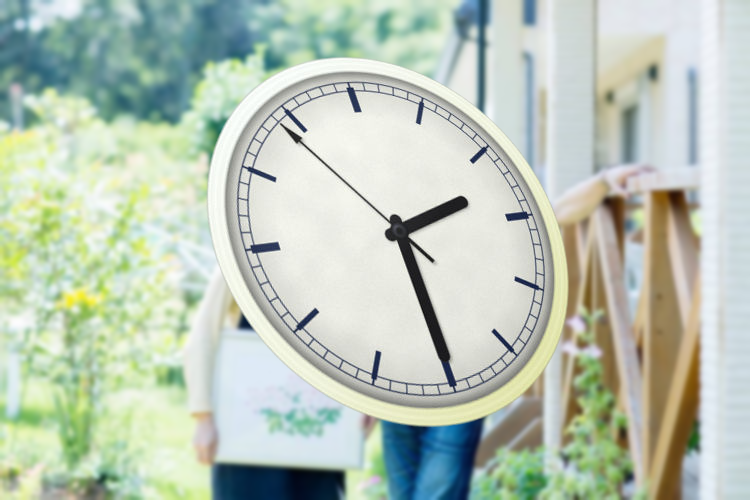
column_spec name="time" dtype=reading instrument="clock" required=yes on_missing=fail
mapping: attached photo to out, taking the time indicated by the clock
2:29:54
